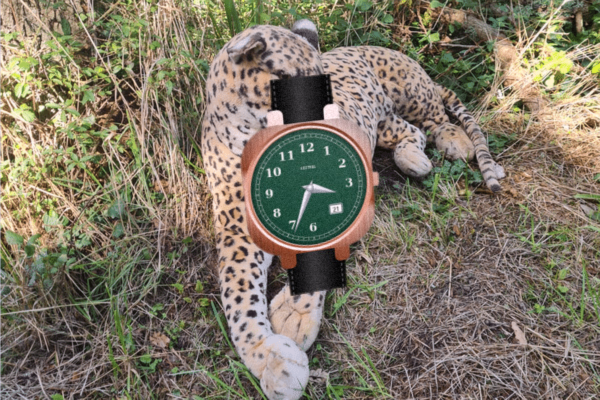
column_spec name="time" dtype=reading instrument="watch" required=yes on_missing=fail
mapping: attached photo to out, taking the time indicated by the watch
3:34
